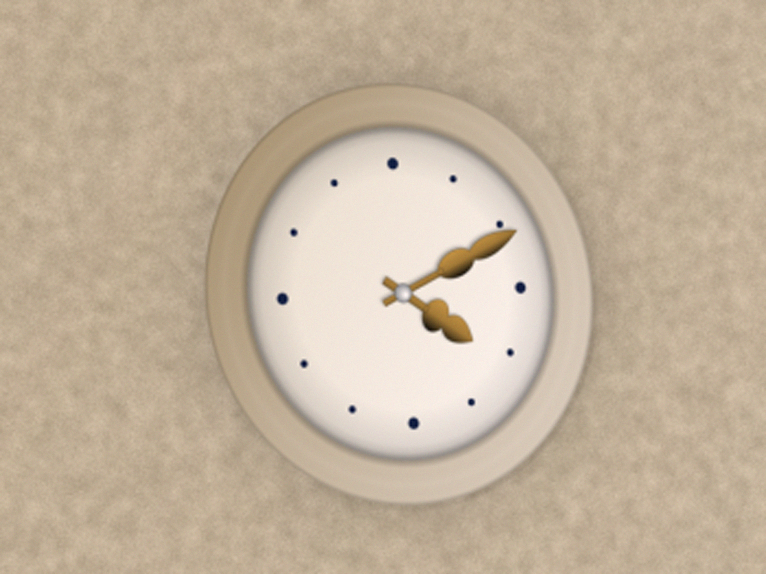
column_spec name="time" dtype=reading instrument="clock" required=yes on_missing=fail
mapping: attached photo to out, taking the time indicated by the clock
4:11
